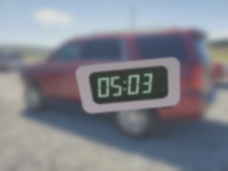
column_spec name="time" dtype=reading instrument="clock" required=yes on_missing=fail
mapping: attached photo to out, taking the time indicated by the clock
5:03
